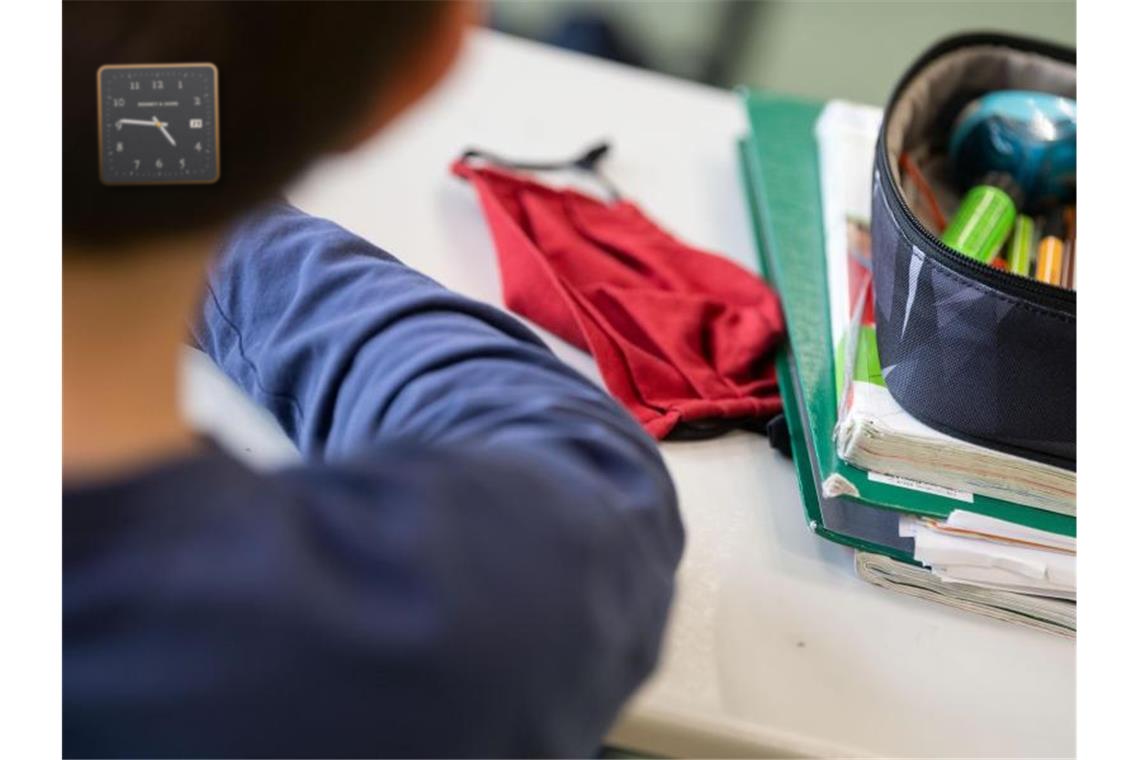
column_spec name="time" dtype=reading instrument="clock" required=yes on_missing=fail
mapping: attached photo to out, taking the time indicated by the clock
4:46
